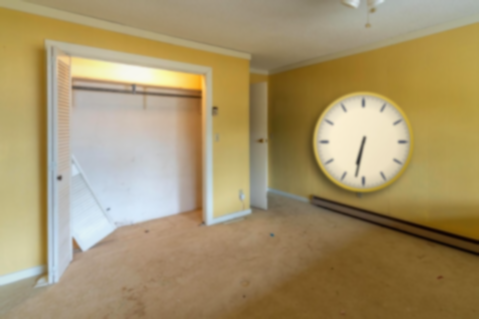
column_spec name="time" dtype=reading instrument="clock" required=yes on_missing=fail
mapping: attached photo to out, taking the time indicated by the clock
6:32
